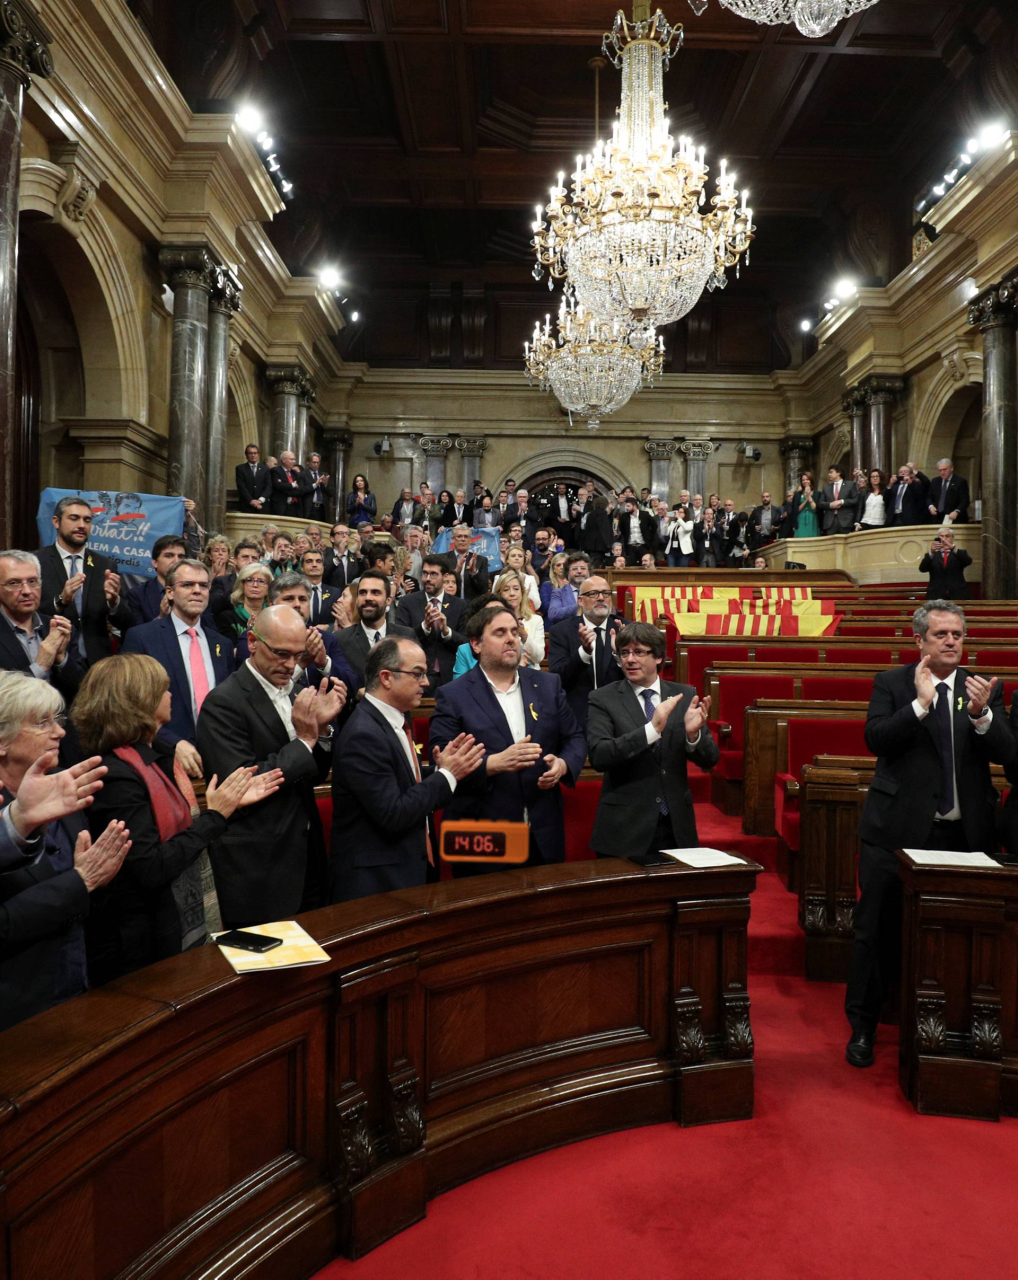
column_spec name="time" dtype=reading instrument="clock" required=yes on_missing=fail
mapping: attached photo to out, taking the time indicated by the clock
14:06
